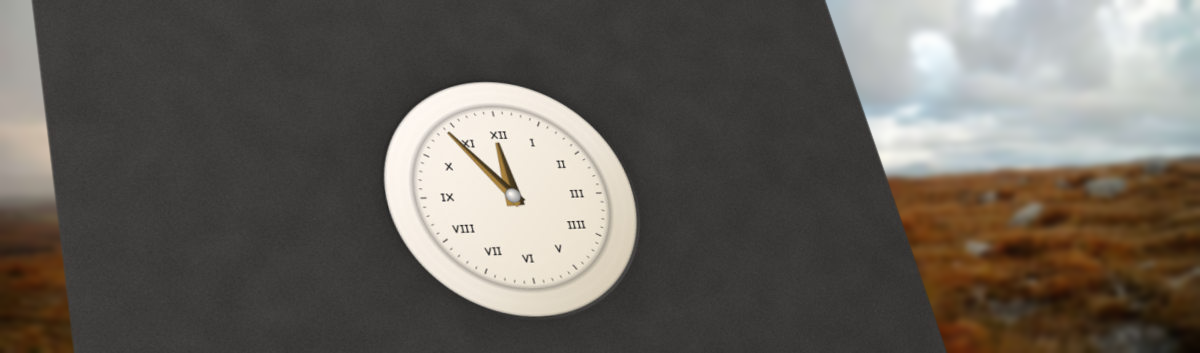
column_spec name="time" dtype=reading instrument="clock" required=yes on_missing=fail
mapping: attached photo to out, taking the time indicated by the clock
11:54
